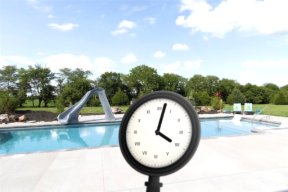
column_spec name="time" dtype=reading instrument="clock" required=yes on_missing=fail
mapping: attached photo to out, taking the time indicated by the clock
4:02
